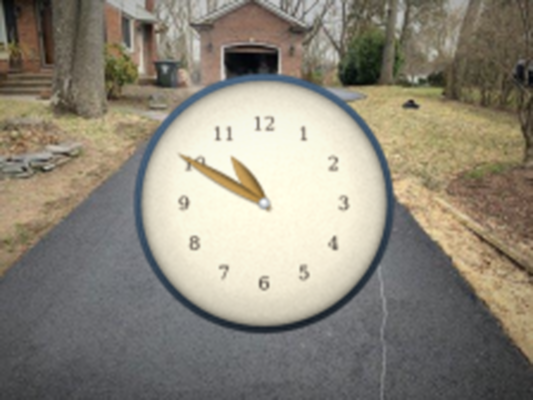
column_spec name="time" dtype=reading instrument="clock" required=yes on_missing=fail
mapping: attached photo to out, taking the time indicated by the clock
10:50
